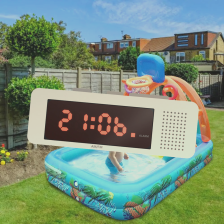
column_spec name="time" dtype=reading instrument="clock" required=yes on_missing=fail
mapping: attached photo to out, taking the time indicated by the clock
21:06
